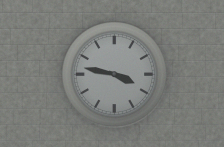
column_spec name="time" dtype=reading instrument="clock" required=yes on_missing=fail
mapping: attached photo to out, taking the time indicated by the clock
3:47
